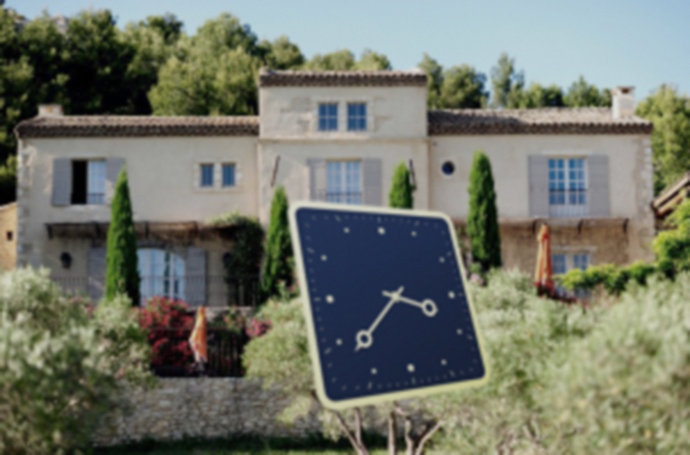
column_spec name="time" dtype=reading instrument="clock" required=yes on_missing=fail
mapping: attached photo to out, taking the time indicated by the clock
3:38
